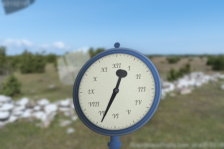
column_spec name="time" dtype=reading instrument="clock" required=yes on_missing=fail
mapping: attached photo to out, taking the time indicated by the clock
12:34
